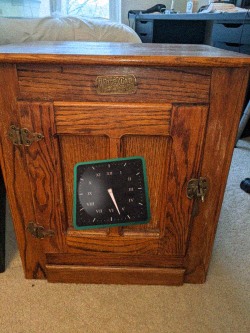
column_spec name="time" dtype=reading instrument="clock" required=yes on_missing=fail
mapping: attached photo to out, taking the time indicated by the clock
5:27
